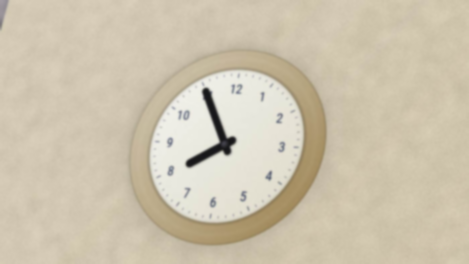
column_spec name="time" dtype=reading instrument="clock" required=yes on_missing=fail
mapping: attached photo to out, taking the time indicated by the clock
7:55
